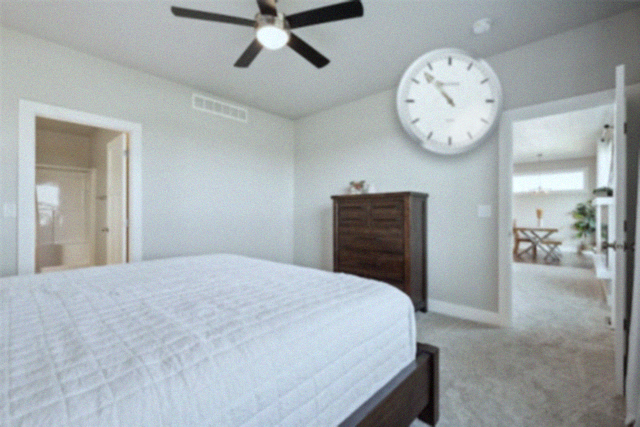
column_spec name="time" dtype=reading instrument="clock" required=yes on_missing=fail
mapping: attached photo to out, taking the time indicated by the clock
10:53
